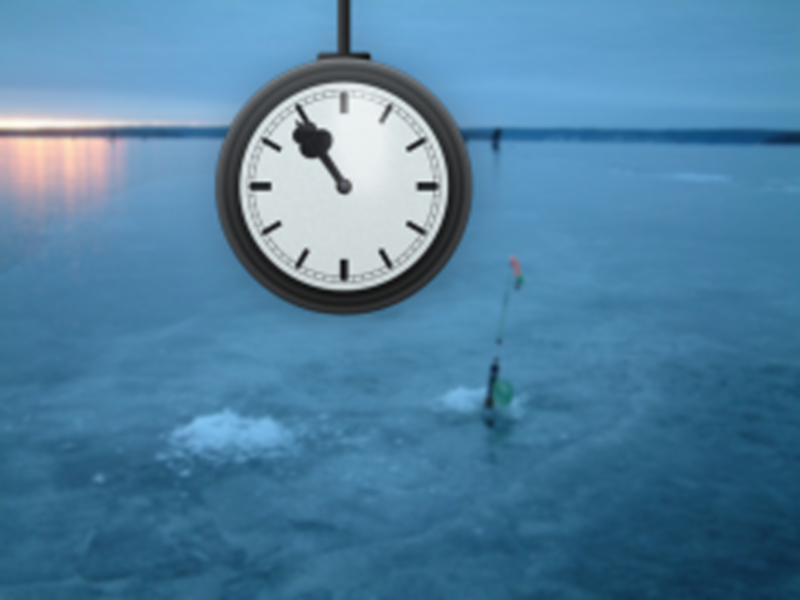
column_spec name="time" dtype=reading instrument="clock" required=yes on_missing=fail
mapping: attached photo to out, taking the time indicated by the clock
10:54
